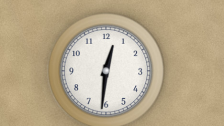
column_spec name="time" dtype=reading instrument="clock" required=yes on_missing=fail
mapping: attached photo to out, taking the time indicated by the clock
12:31
